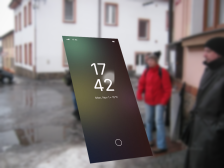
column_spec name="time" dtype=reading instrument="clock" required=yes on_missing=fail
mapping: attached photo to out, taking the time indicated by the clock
17:42
